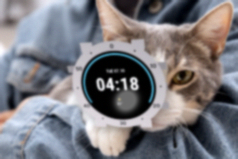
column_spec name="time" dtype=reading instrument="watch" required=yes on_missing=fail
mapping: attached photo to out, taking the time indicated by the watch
4:18
